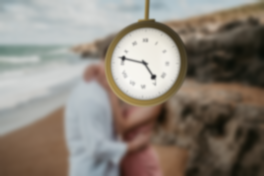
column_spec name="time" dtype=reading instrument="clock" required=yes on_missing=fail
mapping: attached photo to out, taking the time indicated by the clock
4:47
